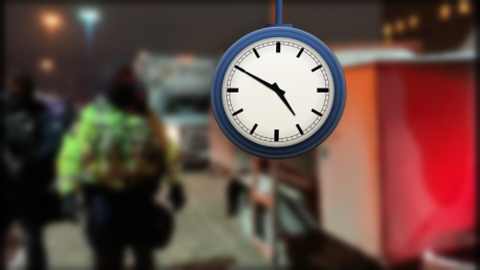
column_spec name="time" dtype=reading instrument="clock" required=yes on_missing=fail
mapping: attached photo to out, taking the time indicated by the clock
4:50
